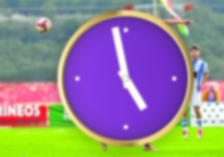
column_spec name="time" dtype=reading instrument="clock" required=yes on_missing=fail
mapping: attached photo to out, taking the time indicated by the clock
4:58
